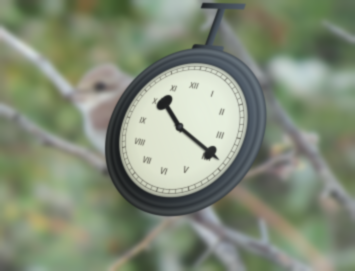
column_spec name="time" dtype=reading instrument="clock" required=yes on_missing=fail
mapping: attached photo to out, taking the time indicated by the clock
10:19
